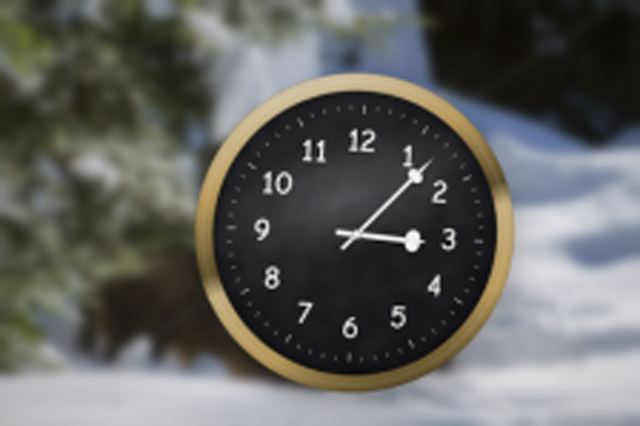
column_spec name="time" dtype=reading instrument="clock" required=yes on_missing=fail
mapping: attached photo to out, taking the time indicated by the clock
3:07
